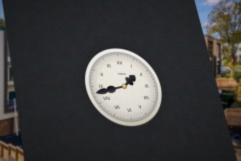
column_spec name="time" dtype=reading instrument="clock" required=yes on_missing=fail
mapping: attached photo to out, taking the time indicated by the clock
1:43
